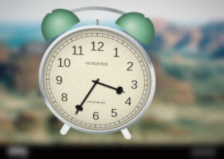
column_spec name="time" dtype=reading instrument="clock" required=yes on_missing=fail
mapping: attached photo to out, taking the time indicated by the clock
3:35
